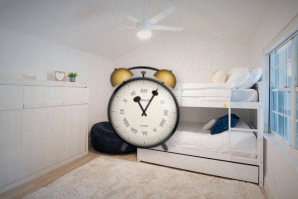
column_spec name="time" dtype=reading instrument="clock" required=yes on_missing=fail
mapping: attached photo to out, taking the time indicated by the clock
11:05
